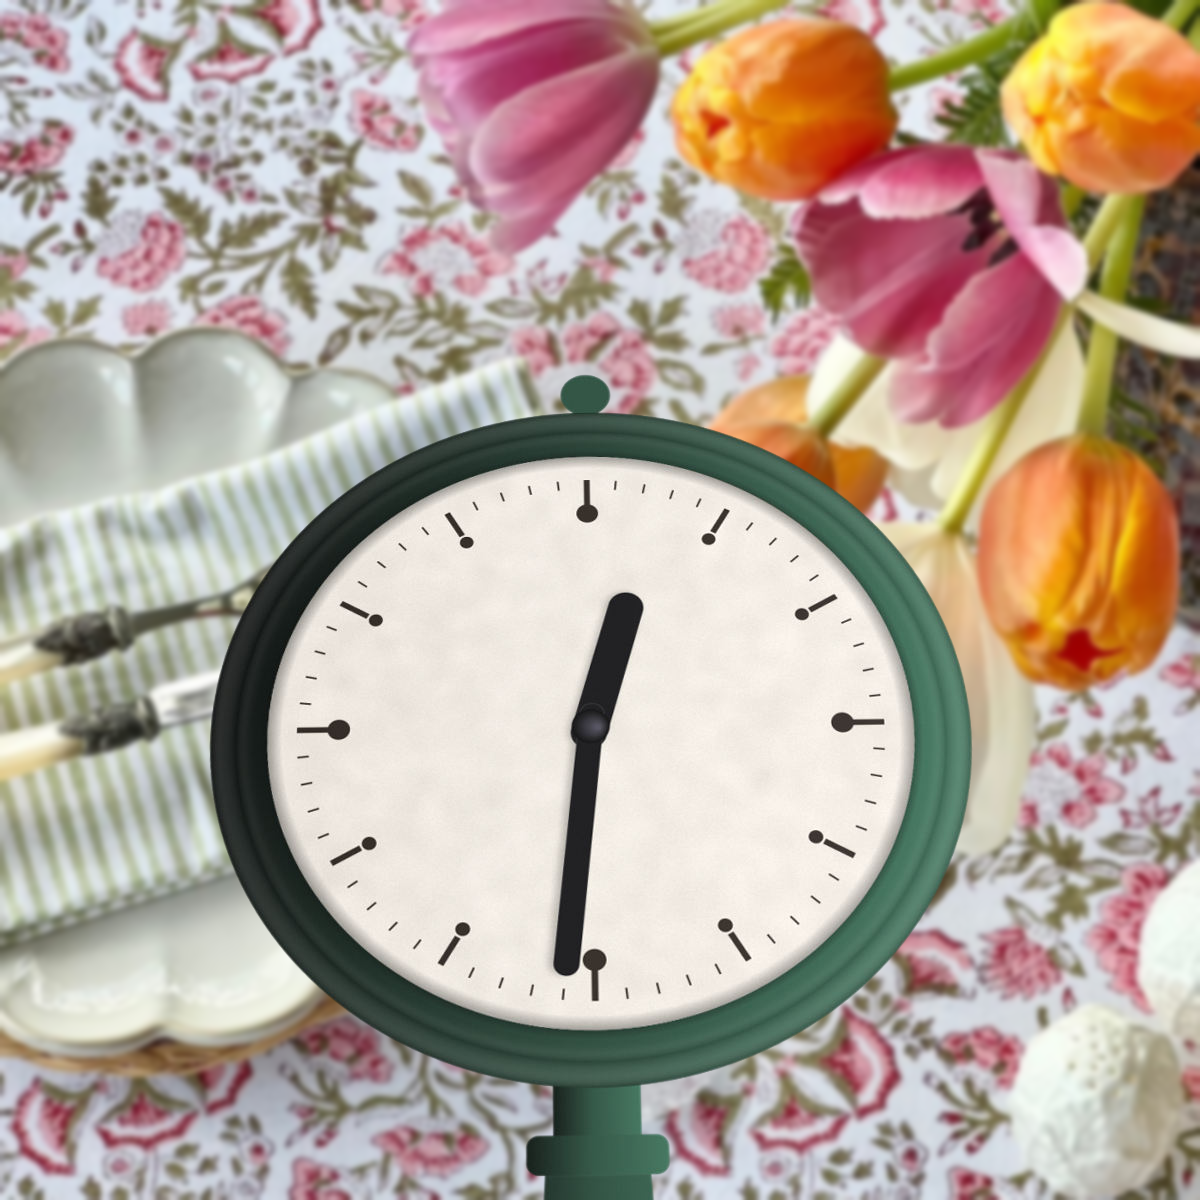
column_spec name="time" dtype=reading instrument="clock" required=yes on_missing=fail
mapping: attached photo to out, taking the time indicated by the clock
12:31
